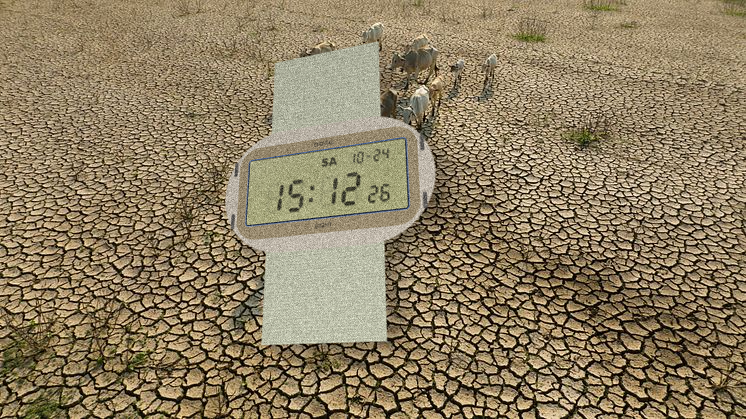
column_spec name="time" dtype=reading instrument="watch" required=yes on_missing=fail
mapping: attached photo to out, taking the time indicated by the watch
15:12:26
